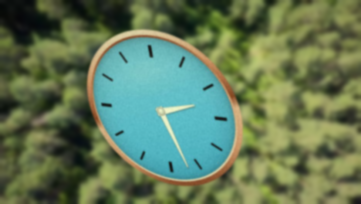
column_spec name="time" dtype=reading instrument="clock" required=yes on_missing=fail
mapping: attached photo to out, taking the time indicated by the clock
2:27
